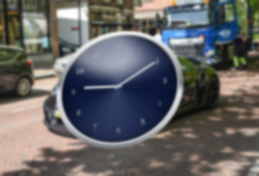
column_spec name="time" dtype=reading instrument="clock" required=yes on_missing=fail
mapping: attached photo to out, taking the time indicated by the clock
9:10
